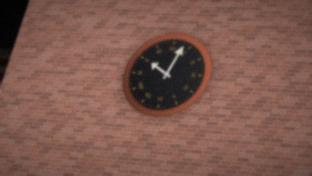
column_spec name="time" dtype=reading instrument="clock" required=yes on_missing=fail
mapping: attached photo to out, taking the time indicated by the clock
10:03
